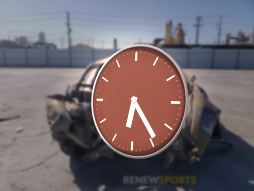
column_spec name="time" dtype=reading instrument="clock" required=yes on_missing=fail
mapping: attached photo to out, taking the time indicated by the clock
6:24
